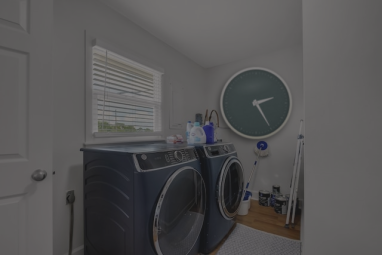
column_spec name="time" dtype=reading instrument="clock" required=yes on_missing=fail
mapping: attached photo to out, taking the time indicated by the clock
2:25
